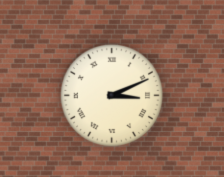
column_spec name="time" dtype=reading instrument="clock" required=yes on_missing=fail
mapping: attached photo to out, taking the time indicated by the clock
3:11
